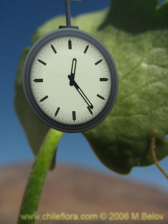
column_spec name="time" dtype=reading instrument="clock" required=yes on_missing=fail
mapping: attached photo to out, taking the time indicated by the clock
12:24
